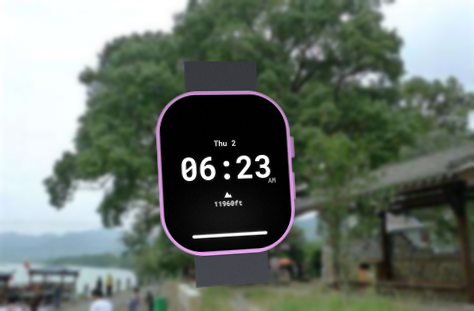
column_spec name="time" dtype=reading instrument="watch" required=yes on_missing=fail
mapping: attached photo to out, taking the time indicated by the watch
6:23
